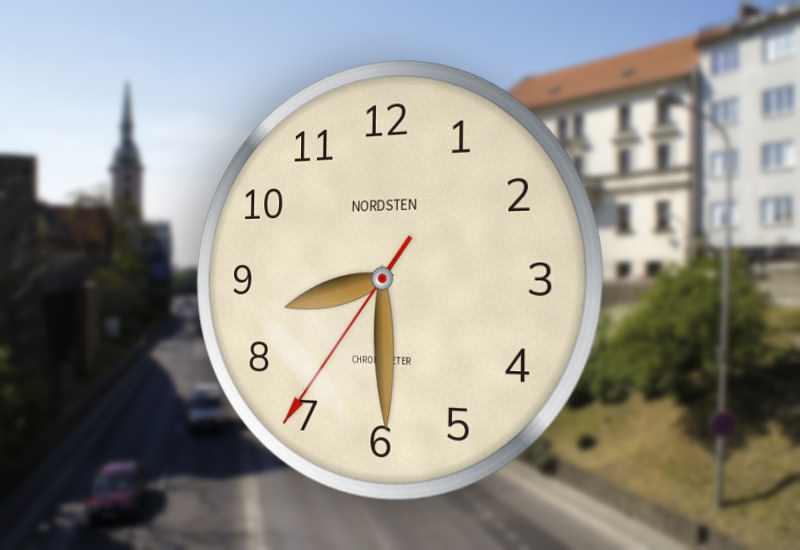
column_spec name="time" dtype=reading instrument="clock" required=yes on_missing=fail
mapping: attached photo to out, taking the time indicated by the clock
8:29:36
